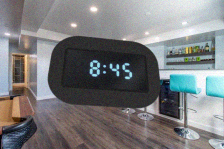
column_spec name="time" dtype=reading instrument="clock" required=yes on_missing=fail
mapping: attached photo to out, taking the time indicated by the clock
8:45
